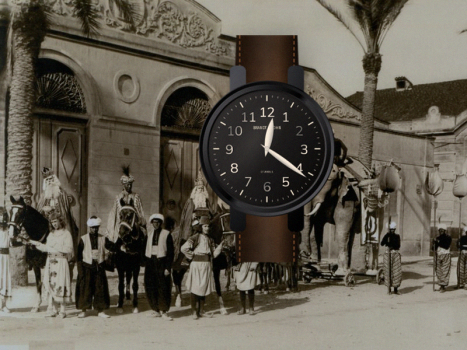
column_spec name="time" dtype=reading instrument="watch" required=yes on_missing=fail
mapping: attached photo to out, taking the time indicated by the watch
12:21
